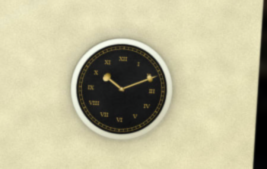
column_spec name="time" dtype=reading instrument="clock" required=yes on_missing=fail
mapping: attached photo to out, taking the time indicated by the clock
10:11
